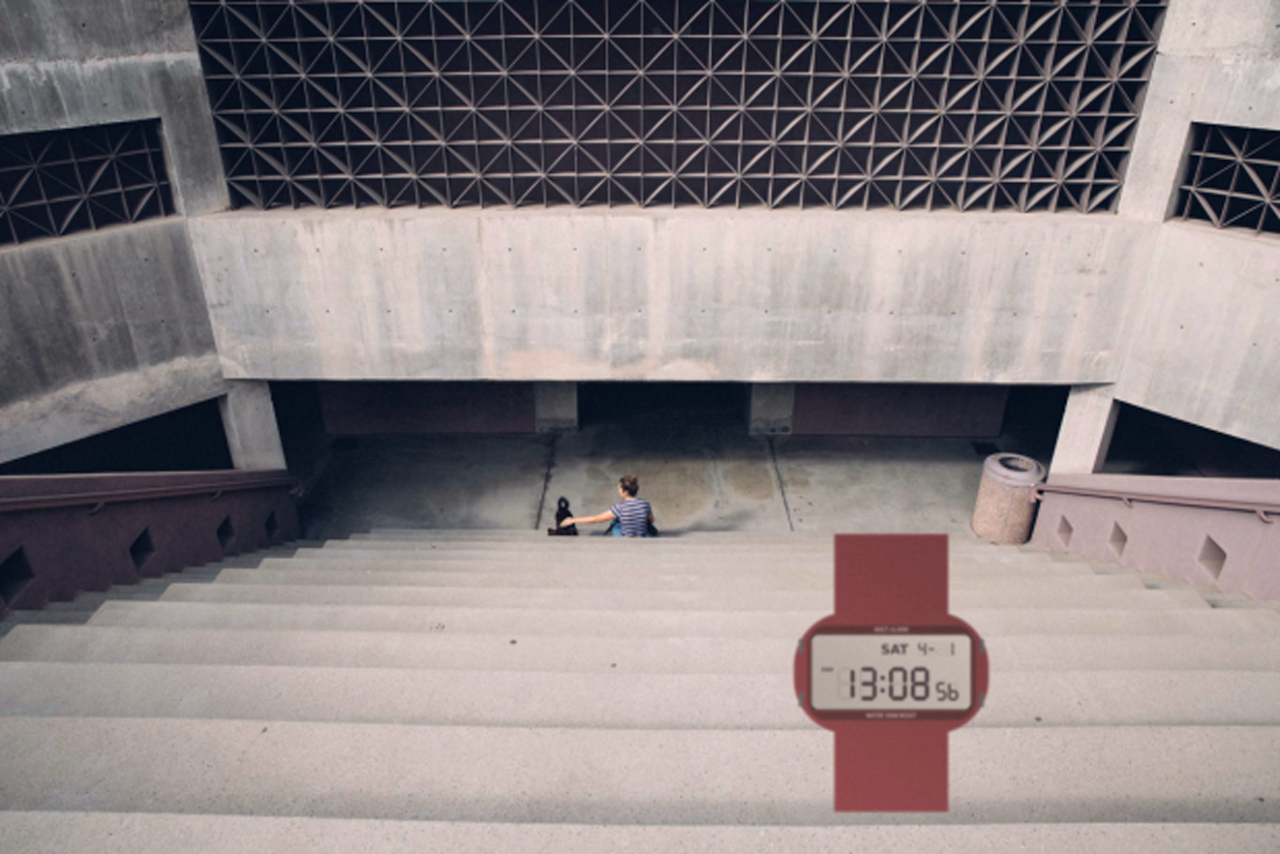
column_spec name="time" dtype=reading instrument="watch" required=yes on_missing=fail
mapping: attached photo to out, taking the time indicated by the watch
13:08:56
